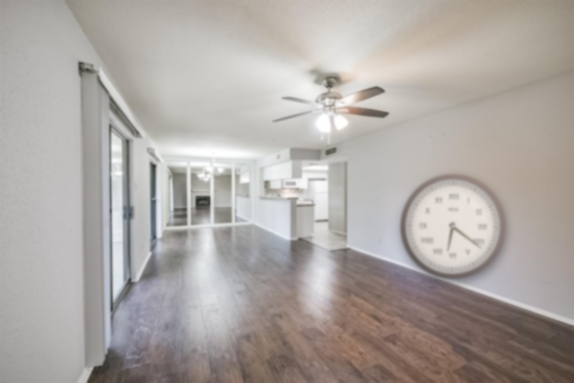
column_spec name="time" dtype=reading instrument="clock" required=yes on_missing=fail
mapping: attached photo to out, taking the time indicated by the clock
6:21
